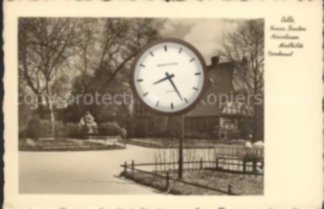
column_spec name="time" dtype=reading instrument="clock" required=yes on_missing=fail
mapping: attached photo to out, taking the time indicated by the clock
8:26
